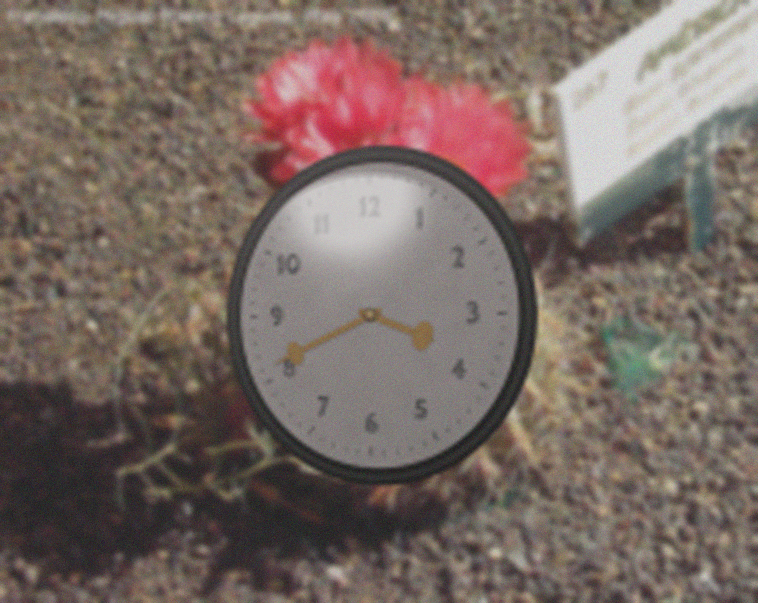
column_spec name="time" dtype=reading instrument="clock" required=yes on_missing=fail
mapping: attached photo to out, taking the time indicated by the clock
3:41
